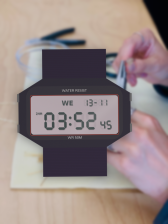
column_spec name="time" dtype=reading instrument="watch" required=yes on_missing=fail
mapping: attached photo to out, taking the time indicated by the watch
3:52:45
